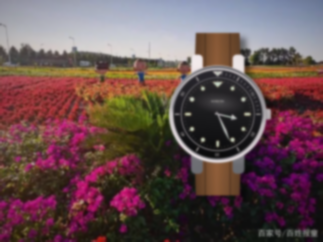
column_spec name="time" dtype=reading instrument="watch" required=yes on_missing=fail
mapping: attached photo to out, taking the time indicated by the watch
3:26
